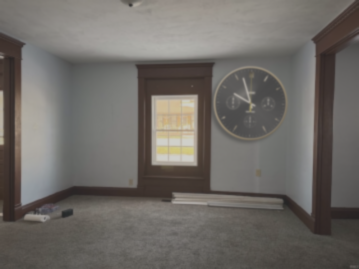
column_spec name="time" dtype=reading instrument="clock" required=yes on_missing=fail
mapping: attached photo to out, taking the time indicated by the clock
9:57
